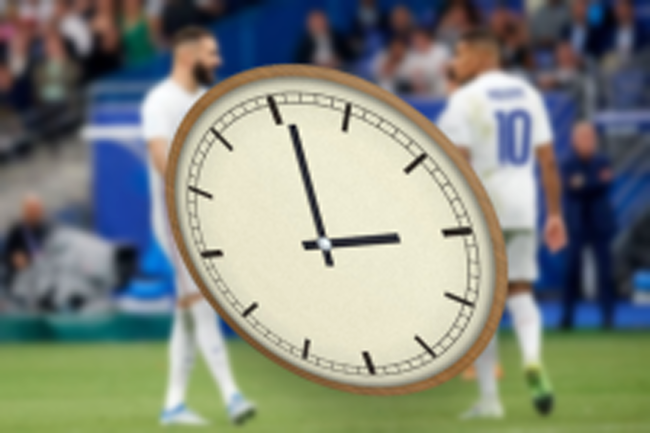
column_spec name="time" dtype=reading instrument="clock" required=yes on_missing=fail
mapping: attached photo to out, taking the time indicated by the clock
3:01
